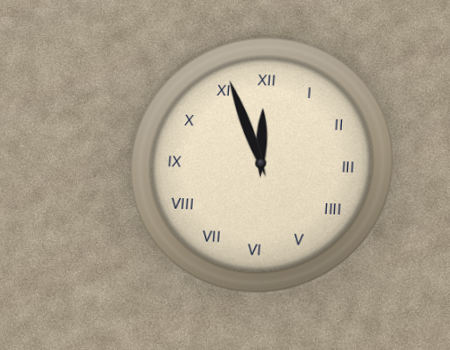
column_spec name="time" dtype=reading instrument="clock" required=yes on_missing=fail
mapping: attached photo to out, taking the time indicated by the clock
11:56
